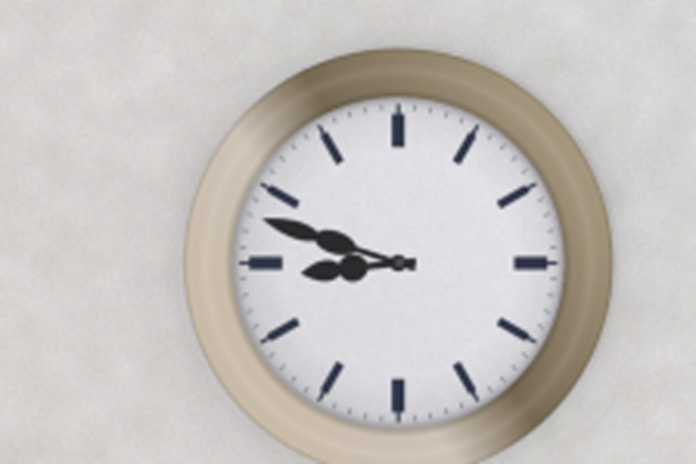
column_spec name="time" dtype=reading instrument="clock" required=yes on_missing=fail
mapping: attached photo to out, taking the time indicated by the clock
8:48
